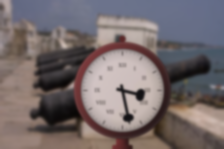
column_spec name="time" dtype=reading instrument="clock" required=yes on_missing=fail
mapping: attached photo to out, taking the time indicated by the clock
3:28
